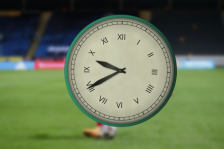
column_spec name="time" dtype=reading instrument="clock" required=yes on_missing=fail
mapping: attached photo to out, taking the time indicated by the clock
9:40
